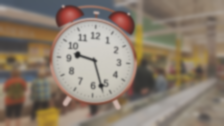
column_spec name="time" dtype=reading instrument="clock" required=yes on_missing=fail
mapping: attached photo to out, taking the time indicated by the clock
9:27
